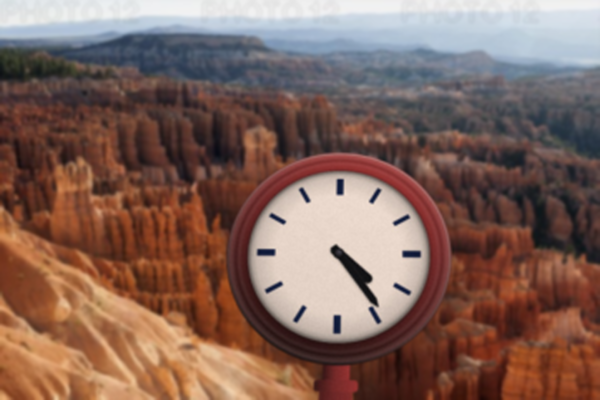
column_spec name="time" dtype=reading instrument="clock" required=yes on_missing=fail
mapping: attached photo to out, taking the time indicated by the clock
4:24
